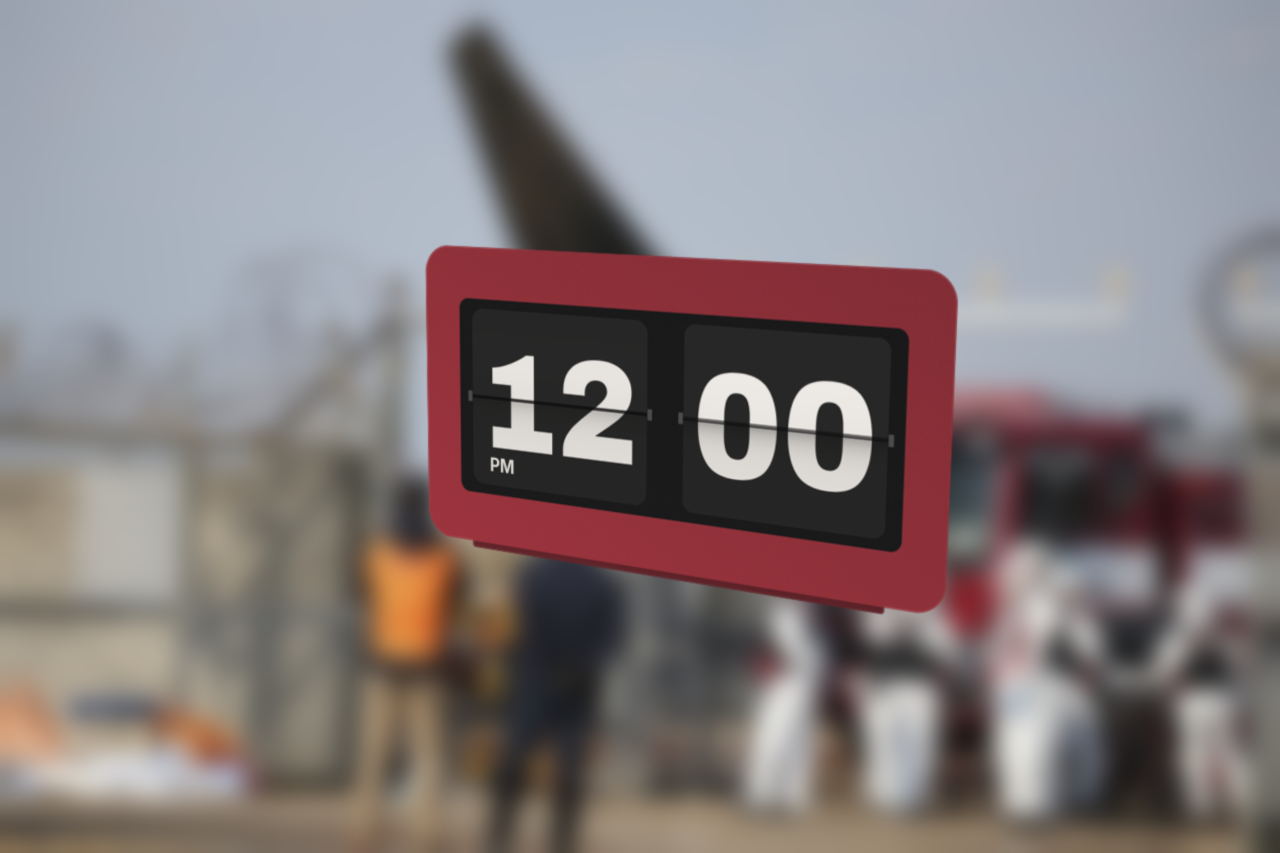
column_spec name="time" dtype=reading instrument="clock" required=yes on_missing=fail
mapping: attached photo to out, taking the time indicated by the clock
12:00
